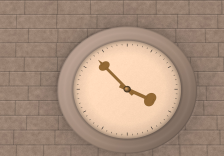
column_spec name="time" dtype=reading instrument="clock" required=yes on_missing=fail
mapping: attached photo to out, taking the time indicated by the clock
3:53
